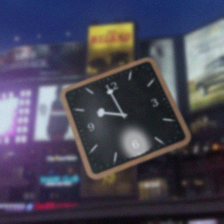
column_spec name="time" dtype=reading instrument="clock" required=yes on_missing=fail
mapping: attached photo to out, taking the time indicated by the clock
9:59
